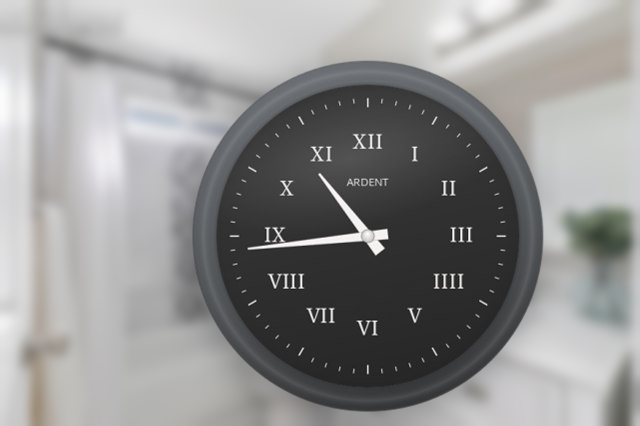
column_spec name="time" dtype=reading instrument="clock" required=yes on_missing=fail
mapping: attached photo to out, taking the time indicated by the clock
10:44
